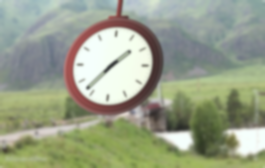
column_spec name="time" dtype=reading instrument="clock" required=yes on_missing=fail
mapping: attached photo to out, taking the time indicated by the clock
1:37
